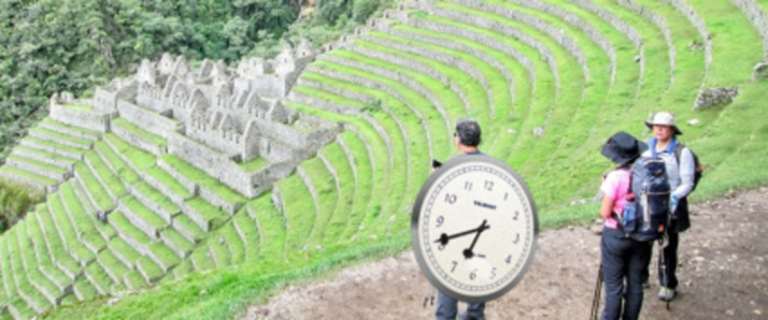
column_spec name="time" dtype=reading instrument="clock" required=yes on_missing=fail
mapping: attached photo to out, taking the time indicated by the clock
6:41
